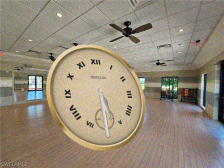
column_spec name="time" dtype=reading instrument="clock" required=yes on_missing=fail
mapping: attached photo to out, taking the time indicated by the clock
5:30
